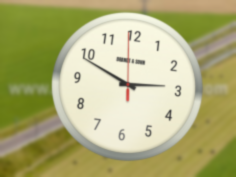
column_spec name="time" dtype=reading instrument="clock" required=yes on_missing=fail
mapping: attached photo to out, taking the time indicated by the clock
2:48:59
